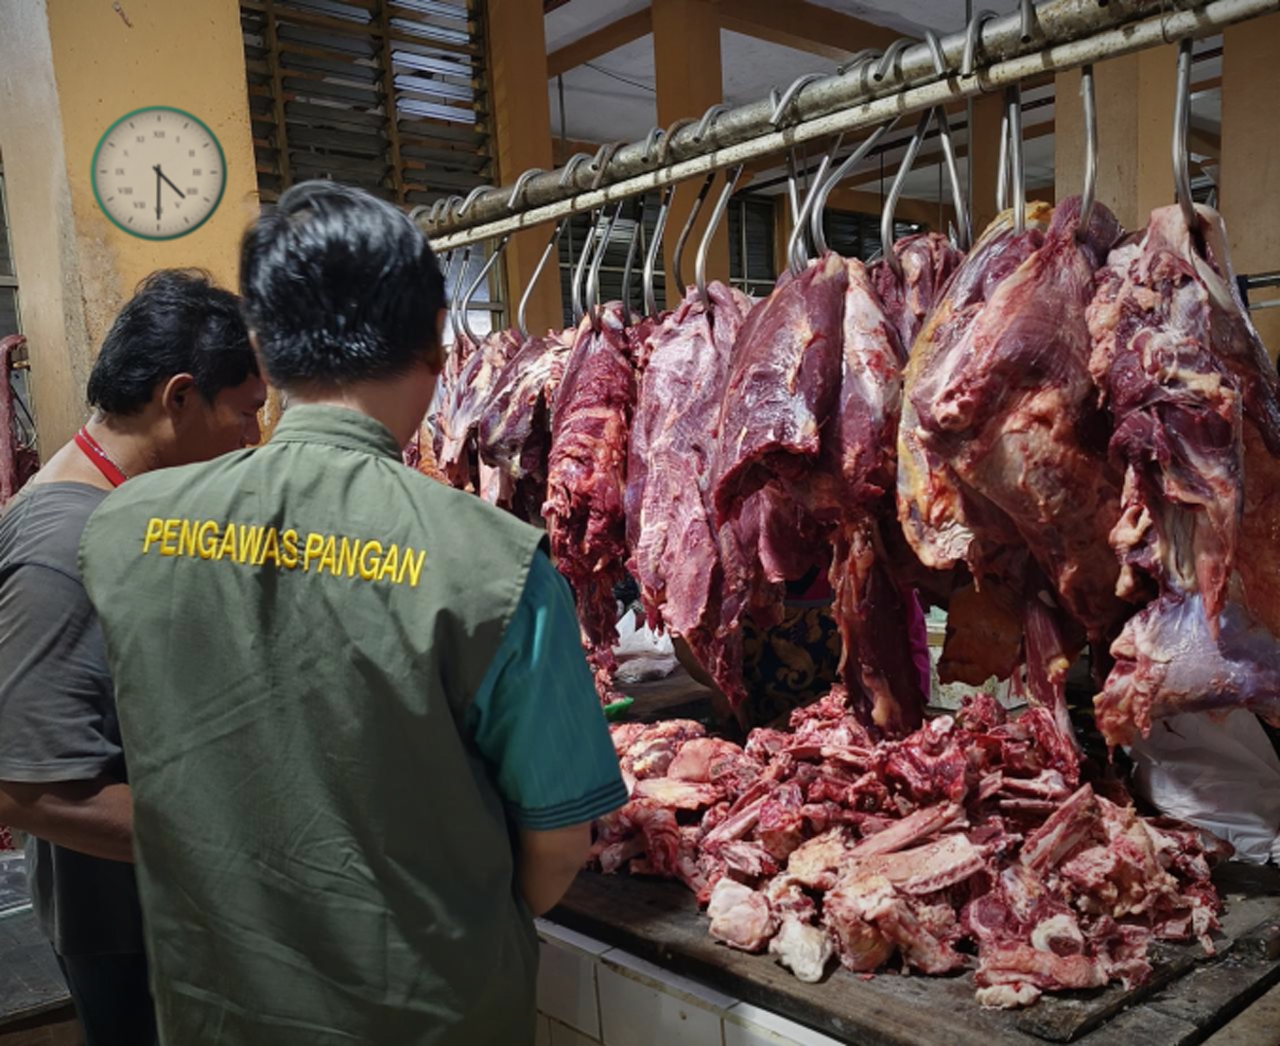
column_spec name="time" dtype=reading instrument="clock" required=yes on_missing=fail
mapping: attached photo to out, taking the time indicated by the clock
4:30
